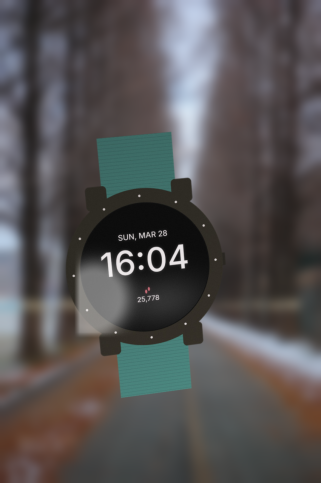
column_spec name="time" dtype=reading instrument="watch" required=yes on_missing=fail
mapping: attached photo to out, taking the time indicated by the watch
16:04
